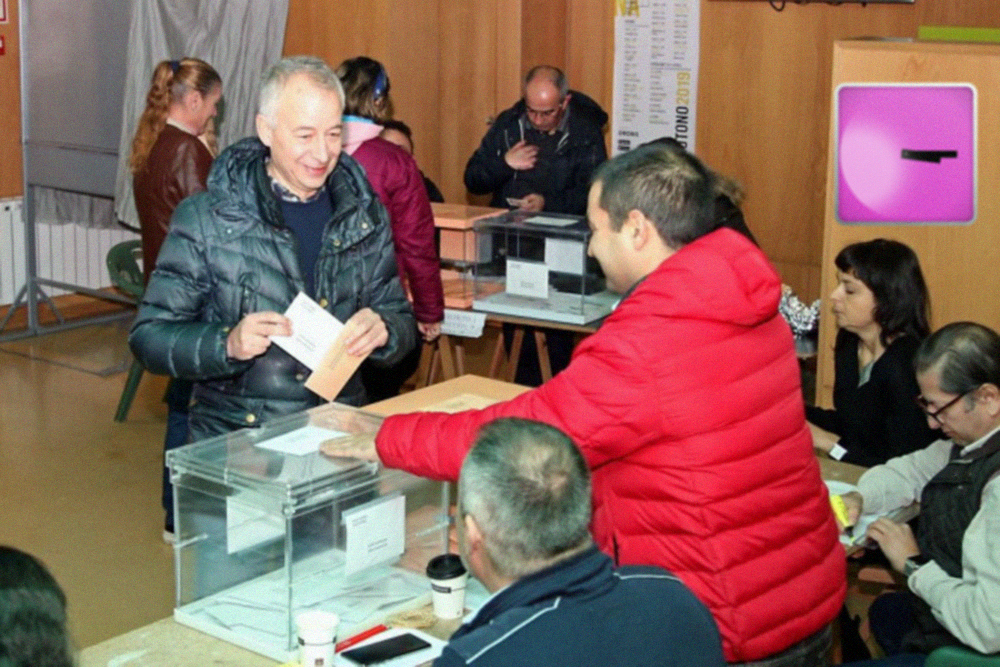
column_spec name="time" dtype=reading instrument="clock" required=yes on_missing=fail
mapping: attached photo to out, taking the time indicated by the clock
3:15
